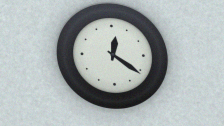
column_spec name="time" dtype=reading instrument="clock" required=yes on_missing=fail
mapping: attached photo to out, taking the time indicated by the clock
12:21
